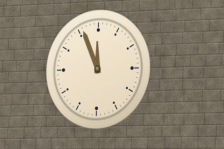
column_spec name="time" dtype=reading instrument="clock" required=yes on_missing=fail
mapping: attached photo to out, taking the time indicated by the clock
11:56
